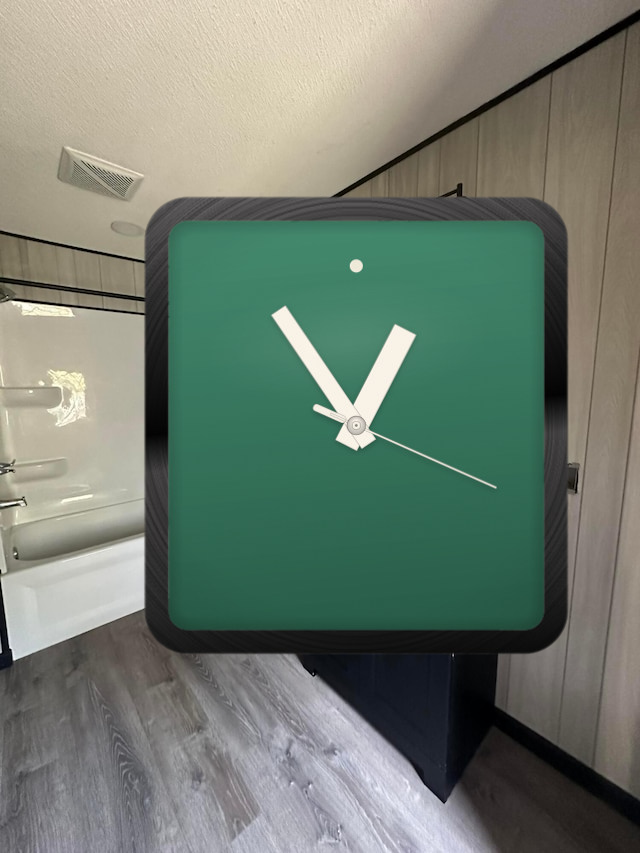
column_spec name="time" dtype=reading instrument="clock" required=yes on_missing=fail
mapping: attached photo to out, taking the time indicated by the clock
12:54:19
